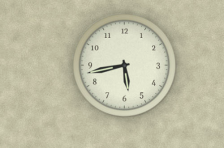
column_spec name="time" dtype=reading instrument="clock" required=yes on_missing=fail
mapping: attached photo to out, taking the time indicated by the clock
5:43
